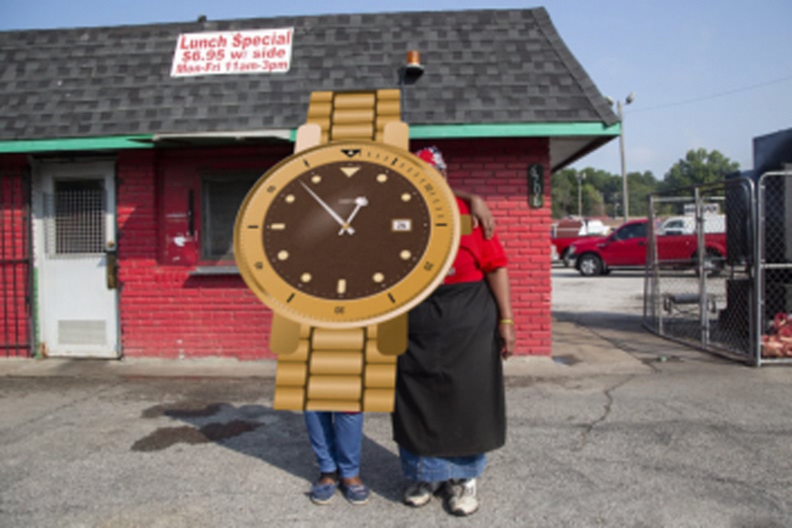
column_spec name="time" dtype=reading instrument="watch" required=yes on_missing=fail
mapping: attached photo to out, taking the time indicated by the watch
12:53
